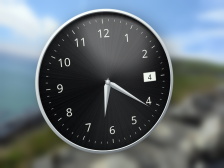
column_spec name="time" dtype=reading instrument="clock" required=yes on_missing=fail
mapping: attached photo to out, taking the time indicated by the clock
6:21
